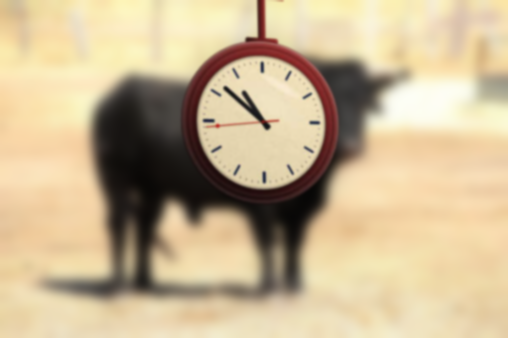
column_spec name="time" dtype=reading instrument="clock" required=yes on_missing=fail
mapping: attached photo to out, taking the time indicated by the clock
10:51:44
